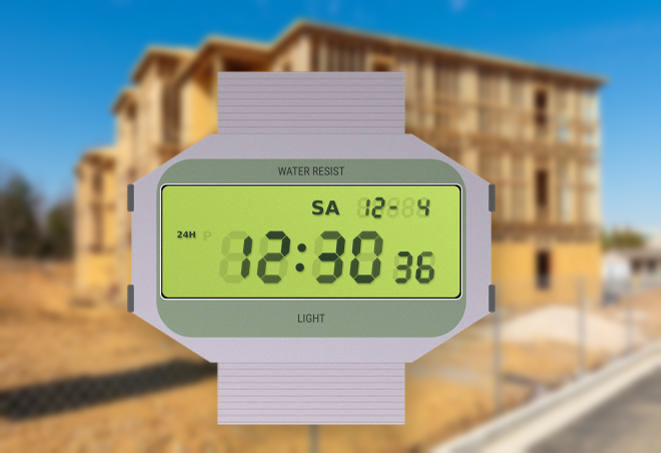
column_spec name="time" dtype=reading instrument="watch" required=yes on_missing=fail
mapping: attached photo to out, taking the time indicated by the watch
12:30:36
